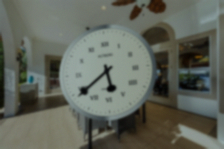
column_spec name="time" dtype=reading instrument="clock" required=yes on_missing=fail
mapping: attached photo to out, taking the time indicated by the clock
5:39
